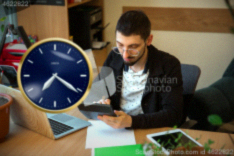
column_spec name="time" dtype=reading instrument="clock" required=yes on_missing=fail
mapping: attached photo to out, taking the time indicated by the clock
7:21
